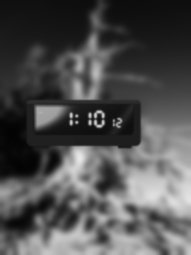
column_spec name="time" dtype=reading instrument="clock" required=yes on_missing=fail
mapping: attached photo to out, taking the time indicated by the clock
1:10
